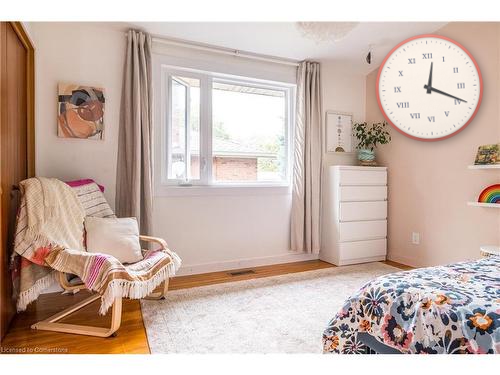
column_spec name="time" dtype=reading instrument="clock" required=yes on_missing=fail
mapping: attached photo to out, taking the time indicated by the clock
12:19
